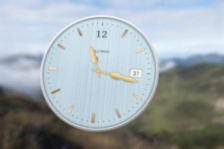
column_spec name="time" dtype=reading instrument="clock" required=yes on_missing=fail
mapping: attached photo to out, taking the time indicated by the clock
11:17
